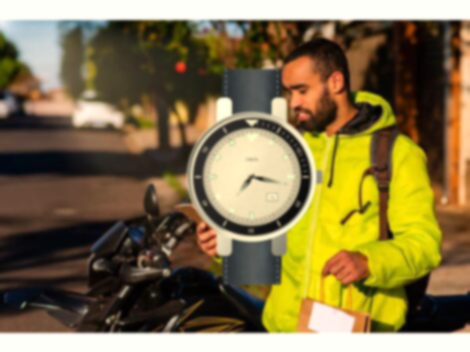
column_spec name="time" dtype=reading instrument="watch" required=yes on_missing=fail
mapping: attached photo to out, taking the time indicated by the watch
7:17
